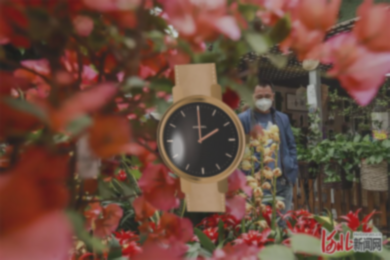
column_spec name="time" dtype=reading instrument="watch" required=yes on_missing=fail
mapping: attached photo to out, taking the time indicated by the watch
2:00
